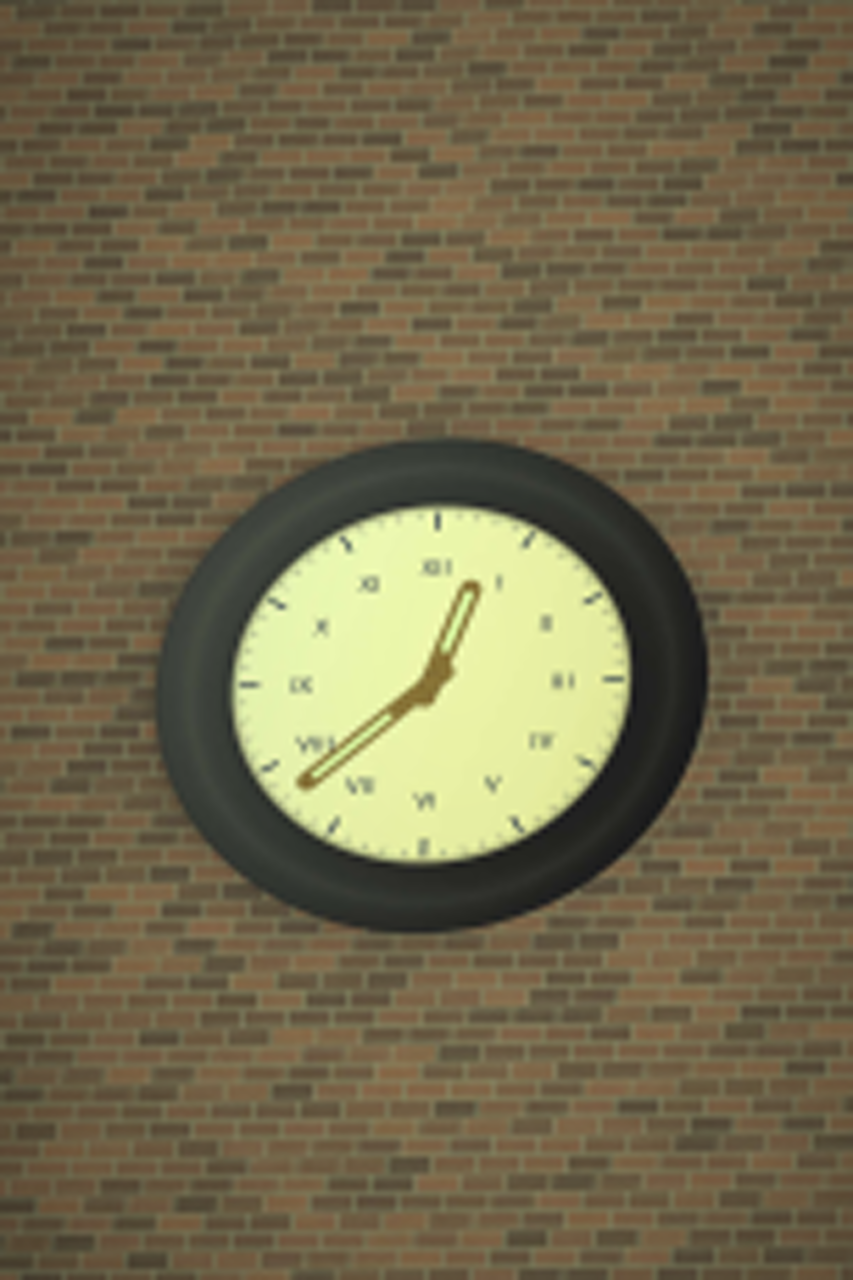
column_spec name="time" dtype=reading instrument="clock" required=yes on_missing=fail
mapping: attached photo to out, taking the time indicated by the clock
12:38
